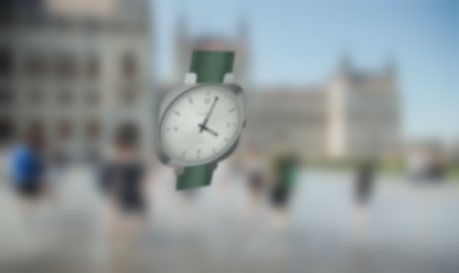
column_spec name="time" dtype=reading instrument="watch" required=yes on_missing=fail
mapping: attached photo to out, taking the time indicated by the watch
4:03
